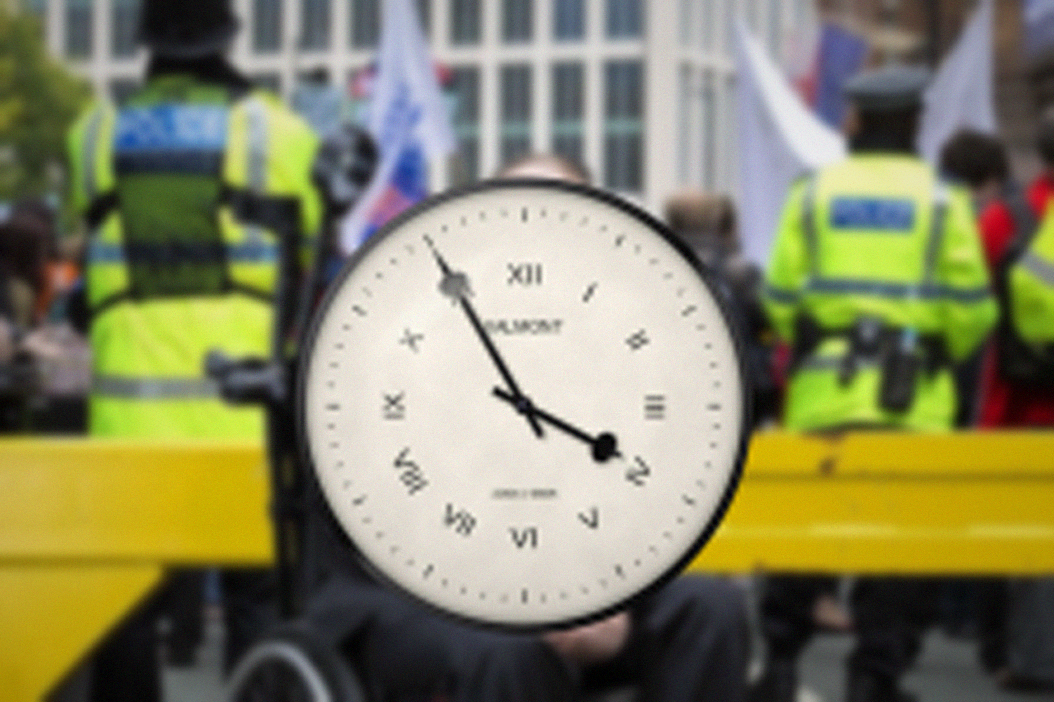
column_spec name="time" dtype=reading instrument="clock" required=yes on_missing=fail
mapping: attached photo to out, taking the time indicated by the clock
3:55
